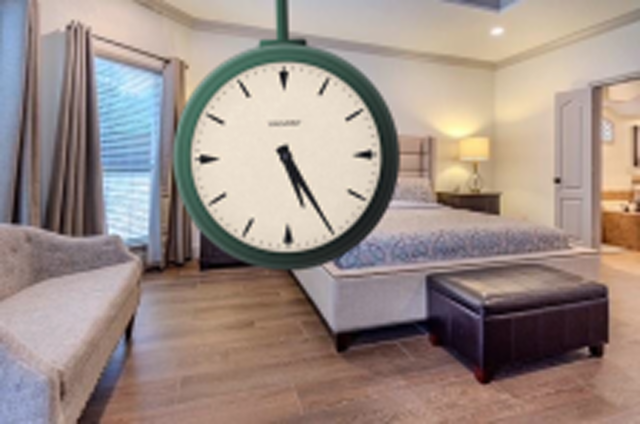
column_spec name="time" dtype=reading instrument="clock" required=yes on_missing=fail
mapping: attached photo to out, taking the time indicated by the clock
5:25
